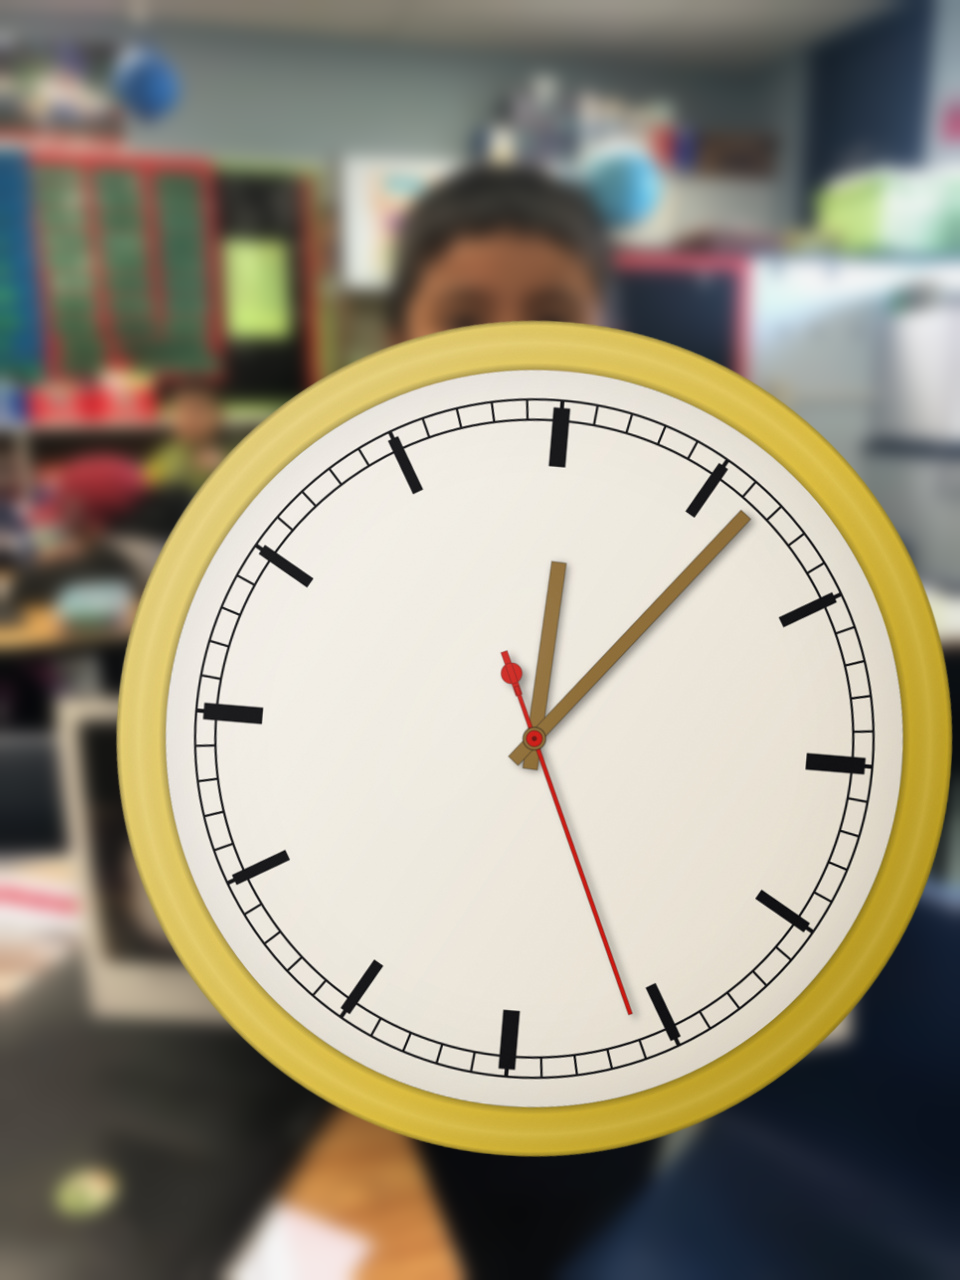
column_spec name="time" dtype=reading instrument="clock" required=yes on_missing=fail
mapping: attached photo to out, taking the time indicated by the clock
12:06:26
